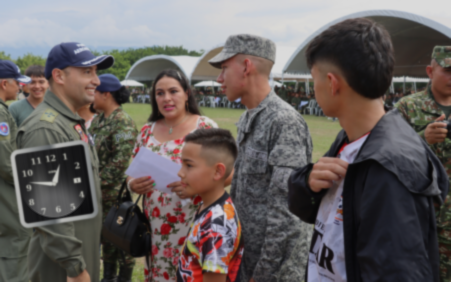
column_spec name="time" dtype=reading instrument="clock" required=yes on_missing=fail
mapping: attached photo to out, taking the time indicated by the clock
12:47
